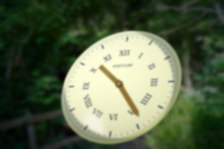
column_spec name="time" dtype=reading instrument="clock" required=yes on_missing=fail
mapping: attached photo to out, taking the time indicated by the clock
10:24
